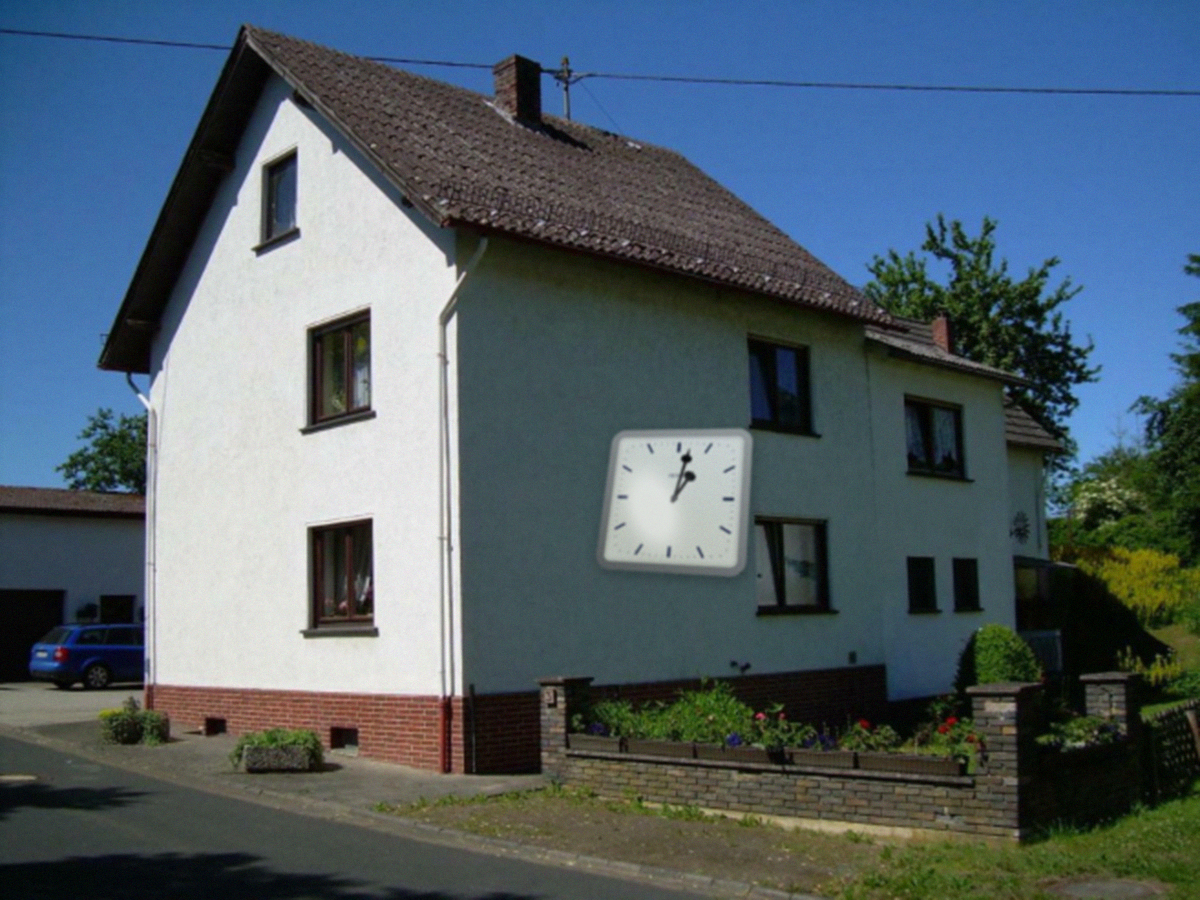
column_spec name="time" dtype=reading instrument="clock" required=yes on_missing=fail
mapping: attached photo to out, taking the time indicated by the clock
1:02
